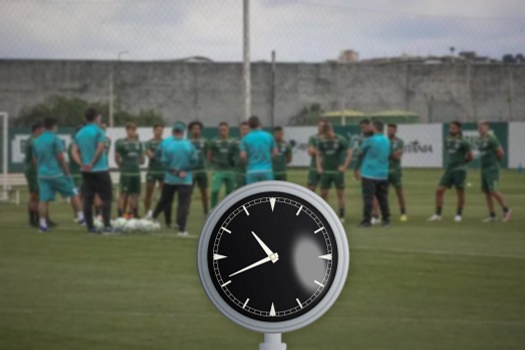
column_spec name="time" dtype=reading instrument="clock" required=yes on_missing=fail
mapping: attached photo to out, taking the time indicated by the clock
10:41
